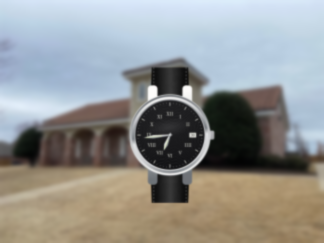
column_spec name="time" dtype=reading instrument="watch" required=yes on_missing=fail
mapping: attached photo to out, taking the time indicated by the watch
6:44
